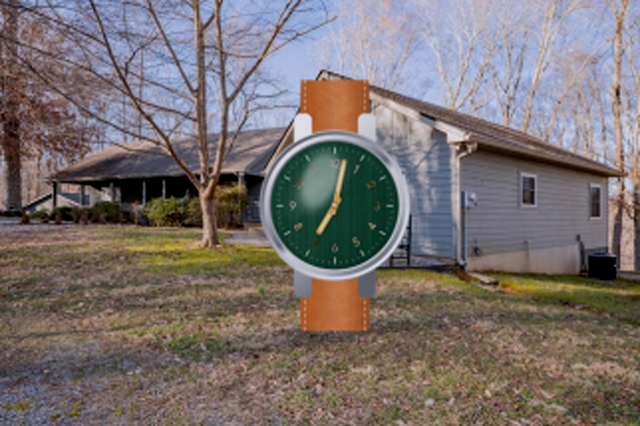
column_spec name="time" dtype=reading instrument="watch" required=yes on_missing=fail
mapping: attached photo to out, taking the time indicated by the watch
7:02
